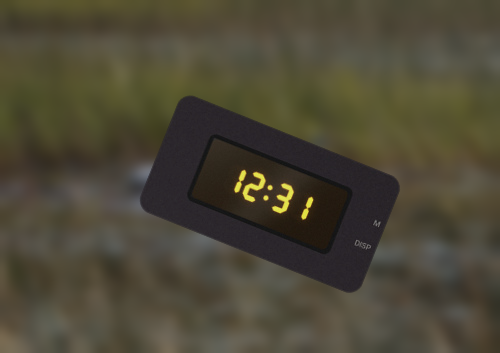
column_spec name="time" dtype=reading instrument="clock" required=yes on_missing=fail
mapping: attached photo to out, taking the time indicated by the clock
12:31
